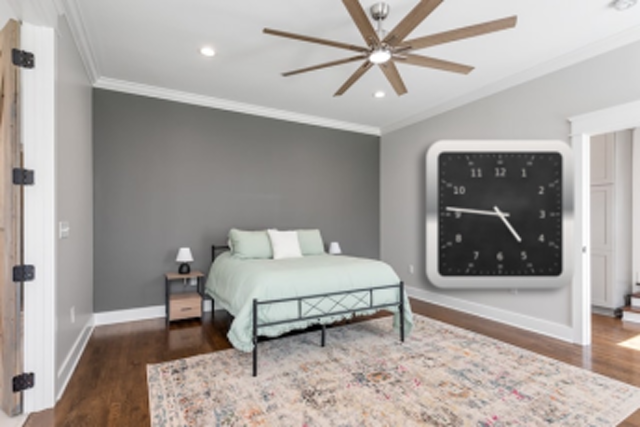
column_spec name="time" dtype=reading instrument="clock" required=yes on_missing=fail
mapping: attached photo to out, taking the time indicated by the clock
4:46
